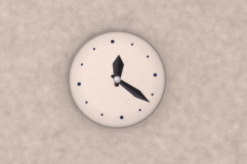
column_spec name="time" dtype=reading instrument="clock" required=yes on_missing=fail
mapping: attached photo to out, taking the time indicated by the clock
12:22
